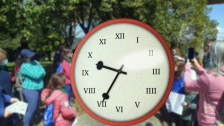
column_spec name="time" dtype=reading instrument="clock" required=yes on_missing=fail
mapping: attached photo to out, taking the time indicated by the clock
9:35
